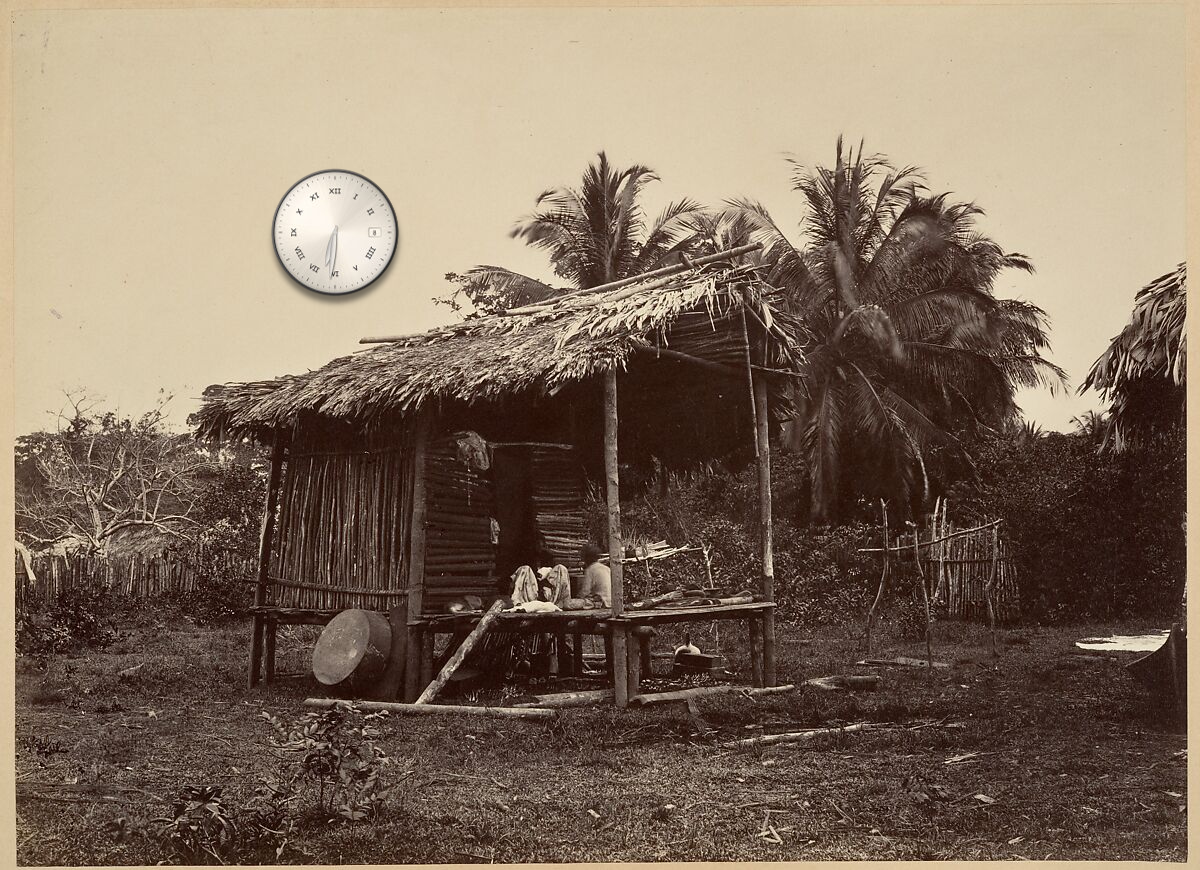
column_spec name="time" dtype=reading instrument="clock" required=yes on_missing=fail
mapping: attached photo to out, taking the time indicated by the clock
6:31
